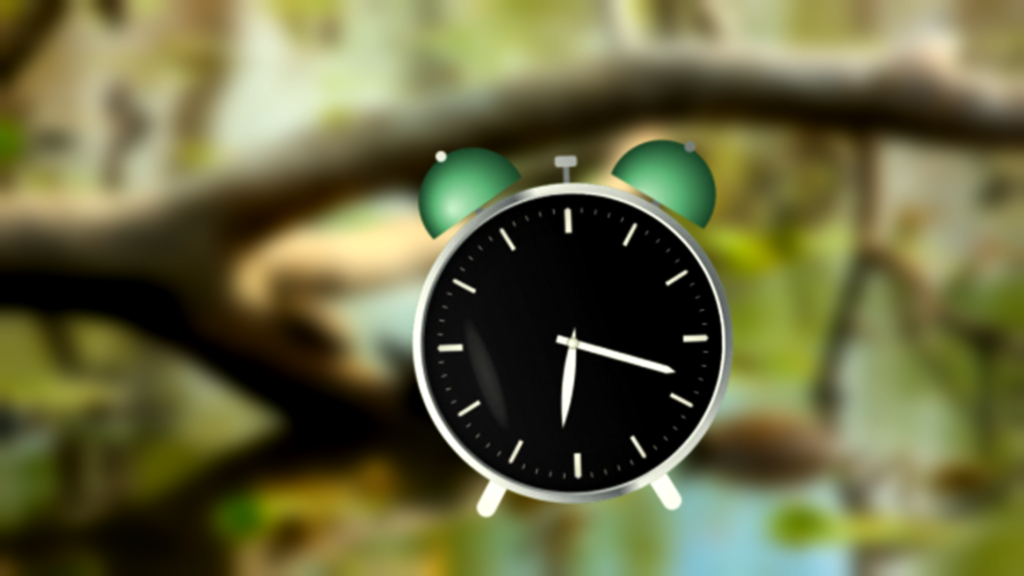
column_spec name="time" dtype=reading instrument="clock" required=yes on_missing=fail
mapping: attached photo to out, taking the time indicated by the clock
6:18
